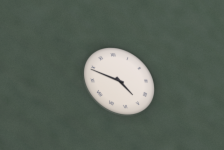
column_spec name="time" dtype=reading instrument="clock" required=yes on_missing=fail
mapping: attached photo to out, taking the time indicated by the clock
4:49
